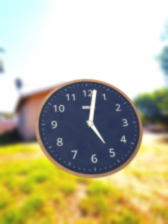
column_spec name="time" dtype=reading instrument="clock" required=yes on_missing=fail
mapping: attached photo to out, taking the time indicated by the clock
5:02
